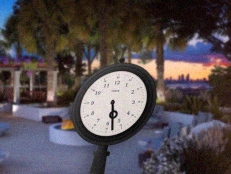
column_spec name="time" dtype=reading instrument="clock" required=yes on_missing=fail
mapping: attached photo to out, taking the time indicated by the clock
5:28
